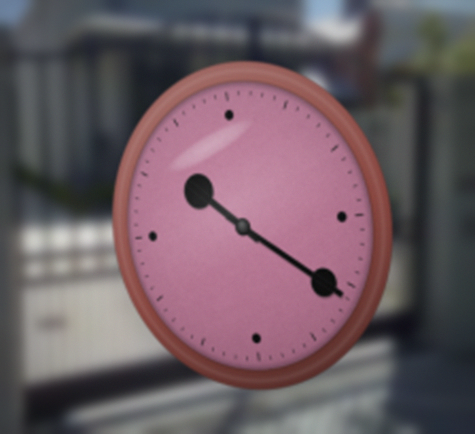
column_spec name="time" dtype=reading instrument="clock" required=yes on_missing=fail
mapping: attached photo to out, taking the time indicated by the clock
10:21
